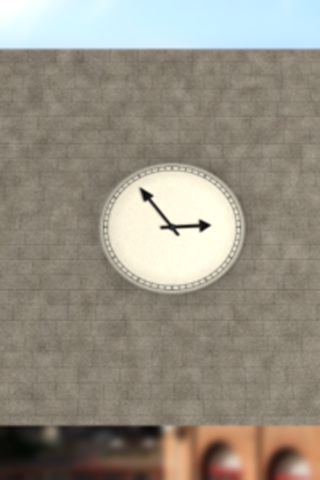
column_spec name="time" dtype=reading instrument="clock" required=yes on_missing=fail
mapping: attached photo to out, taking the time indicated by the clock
2:54
